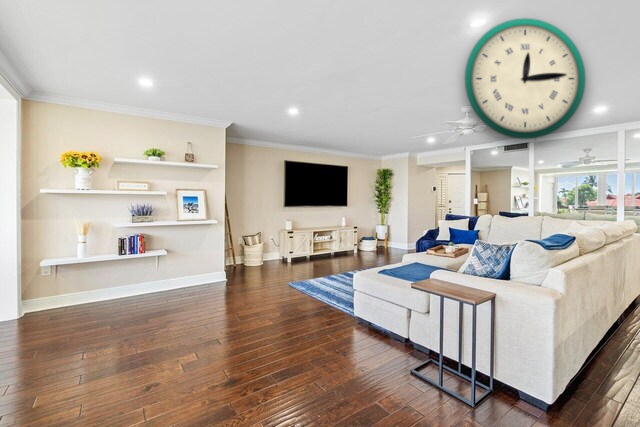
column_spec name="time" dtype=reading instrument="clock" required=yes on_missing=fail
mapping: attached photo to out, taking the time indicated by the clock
12:14
